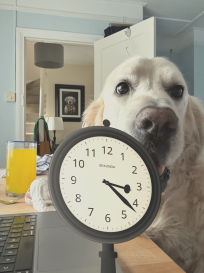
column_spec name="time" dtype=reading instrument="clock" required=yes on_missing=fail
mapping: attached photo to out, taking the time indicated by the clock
3:22
